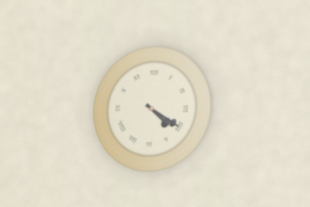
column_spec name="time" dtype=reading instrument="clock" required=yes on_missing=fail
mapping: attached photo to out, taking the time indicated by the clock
4:20
